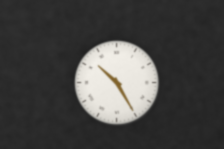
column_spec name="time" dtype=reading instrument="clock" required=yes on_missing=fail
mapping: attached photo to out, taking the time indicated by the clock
10:25
